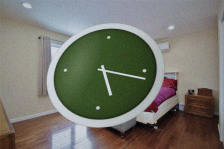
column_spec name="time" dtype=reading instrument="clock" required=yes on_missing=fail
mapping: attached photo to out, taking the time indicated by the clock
5:17
